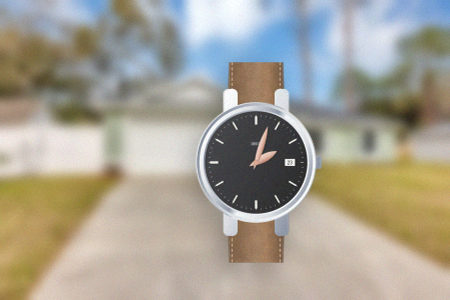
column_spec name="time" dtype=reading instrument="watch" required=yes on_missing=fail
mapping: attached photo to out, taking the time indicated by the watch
2:03
